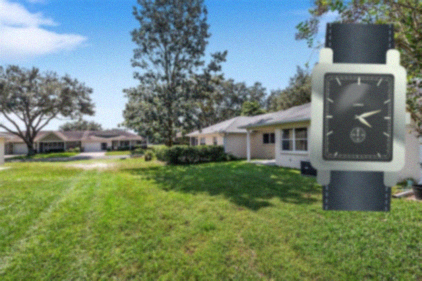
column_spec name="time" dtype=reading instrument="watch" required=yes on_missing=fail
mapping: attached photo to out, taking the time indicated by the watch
4:12
